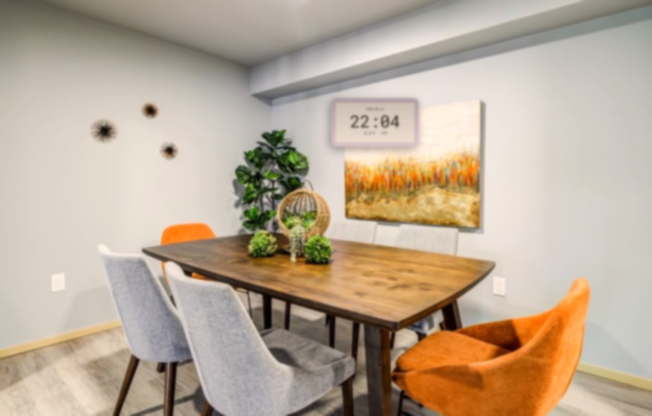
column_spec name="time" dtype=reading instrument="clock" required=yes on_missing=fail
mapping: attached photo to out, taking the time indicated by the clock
22:04
